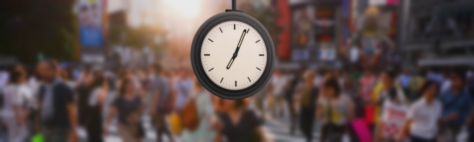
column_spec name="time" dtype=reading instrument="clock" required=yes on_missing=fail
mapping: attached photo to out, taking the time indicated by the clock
7:04
